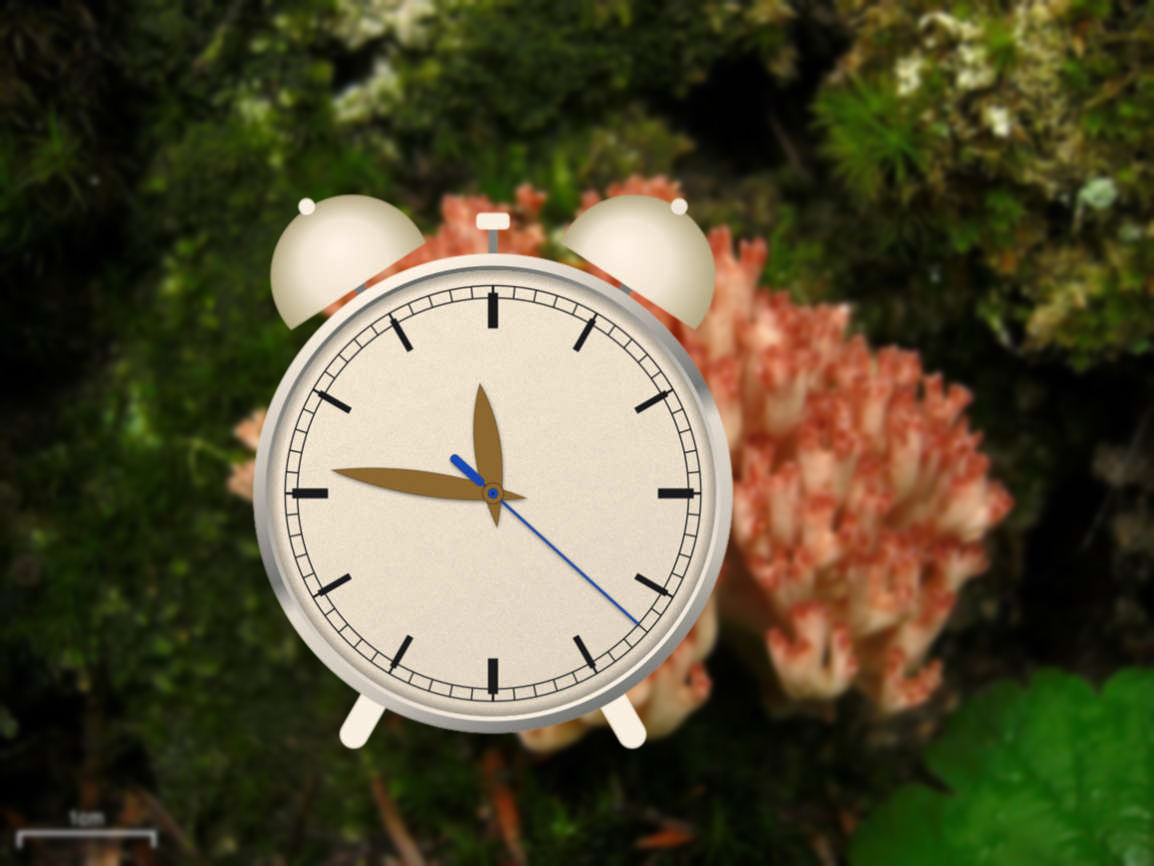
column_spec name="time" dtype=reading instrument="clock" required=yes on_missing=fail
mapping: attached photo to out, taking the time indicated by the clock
11:46:22
